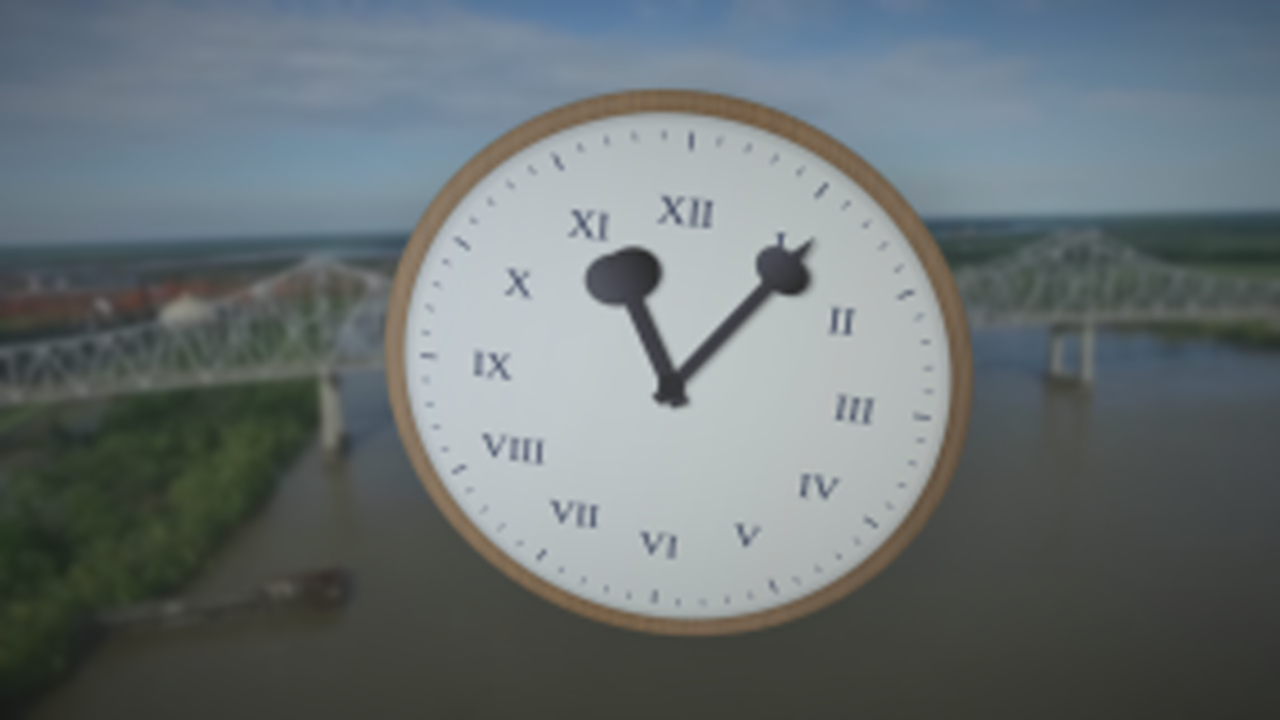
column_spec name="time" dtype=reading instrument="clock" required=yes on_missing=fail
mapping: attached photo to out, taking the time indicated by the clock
11:06
